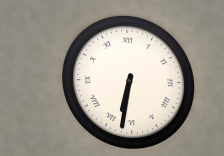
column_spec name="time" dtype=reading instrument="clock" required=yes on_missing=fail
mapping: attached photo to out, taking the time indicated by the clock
6:32
